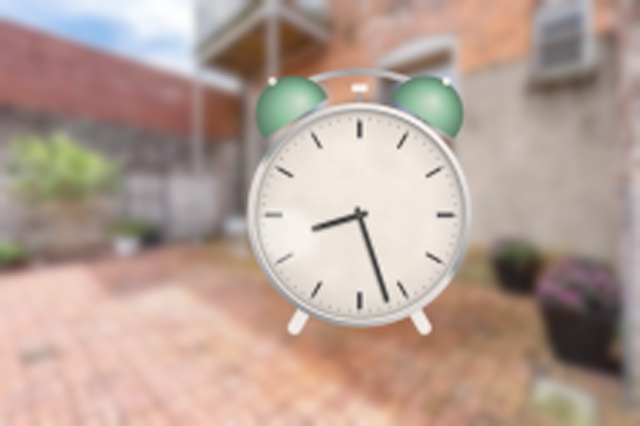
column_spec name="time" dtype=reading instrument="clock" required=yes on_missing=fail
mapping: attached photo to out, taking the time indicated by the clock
8:27
